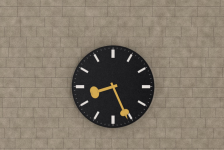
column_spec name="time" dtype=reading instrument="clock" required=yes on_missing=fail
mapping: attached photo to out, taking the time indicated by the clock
8:26
